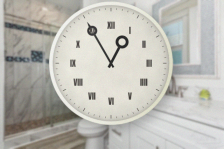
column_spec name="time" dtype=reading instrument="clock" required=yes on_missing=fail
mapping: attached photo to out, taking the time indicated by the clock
12:55
